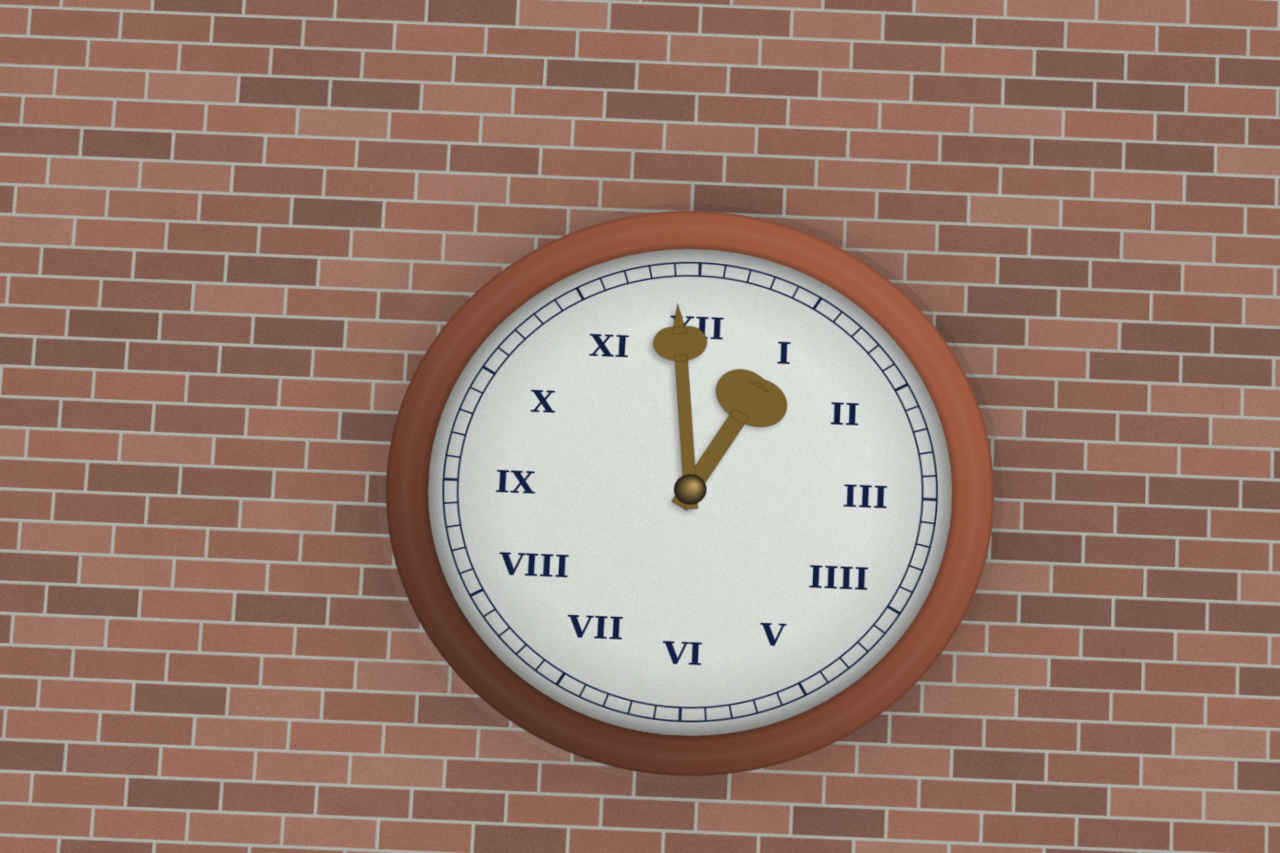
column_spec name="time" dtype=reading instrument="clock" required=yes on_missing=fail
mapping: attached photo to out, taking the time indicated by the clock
12:59
